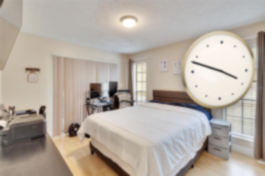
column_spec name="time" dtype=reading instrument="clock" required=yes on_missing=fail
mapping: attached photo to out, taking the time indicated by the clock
3:48
